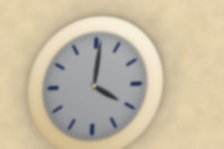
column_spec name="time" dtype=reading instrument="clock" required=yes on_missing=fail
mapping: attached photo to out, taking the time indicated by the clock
4:01
